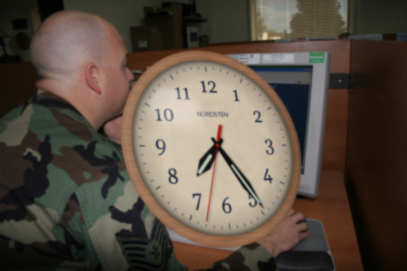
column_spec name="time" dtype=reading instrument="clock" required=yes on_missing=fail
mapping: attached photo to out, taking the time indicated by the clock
7:24:33
